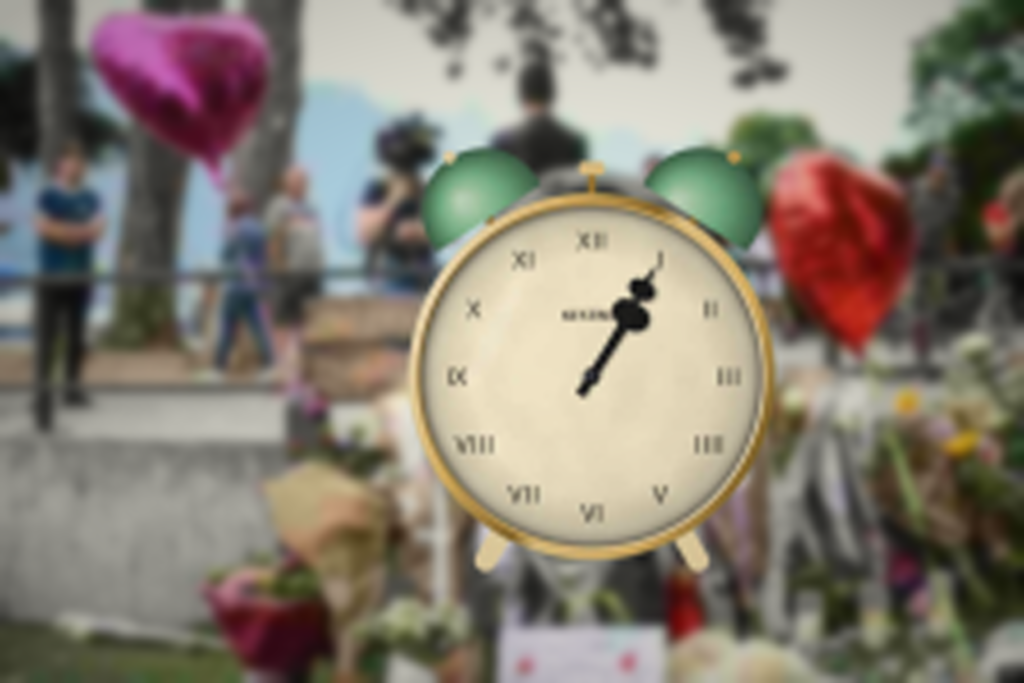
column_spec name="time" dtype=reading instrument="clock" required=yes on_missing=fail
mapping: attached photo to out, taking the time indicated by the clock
1:05
